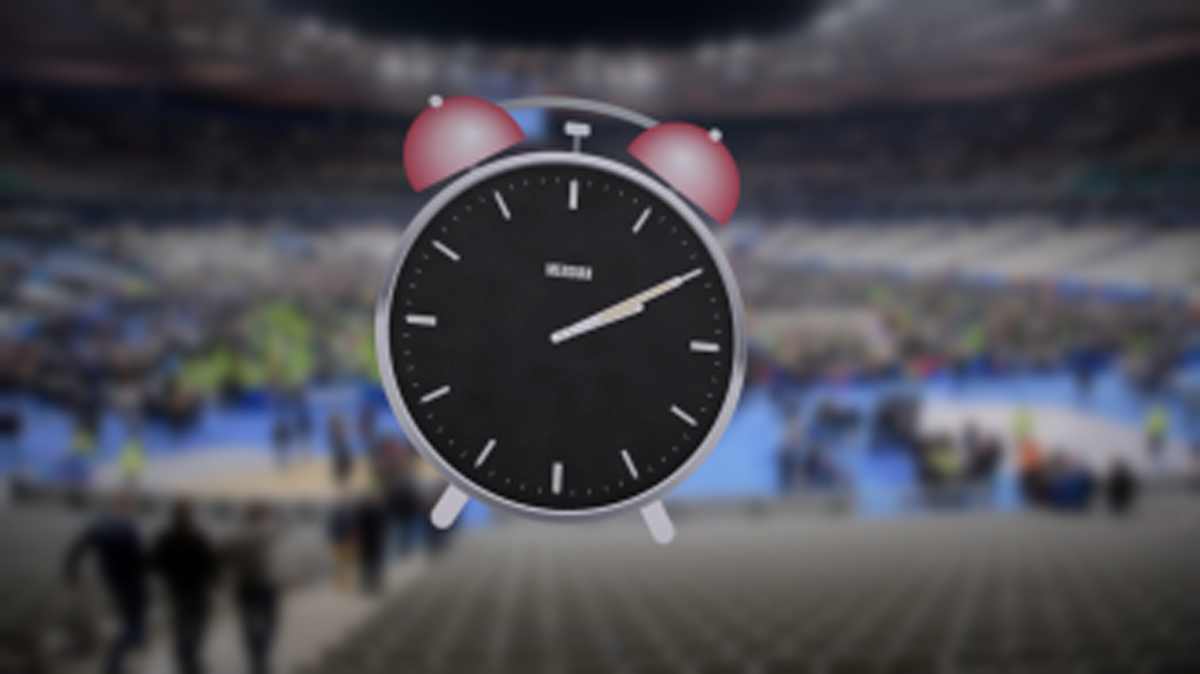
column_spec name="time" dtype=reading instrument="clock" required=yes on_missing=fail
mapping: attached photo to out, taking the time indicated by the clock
2:10
